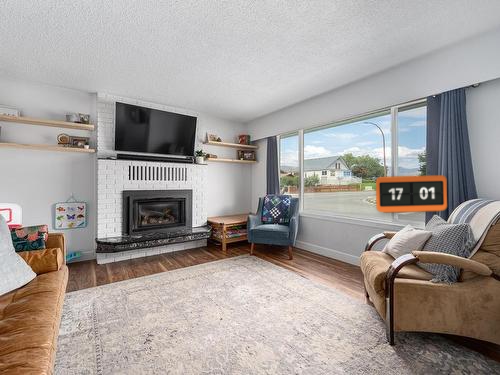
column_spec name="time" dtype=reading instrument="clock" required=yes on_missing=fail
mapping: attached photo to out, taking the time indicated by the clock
17:01
